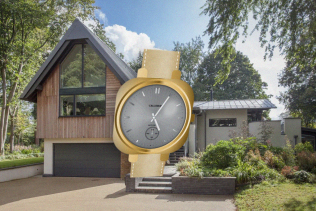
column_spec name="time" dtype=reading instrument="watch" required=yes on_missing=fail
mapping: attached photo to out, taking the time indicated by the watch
5:05
